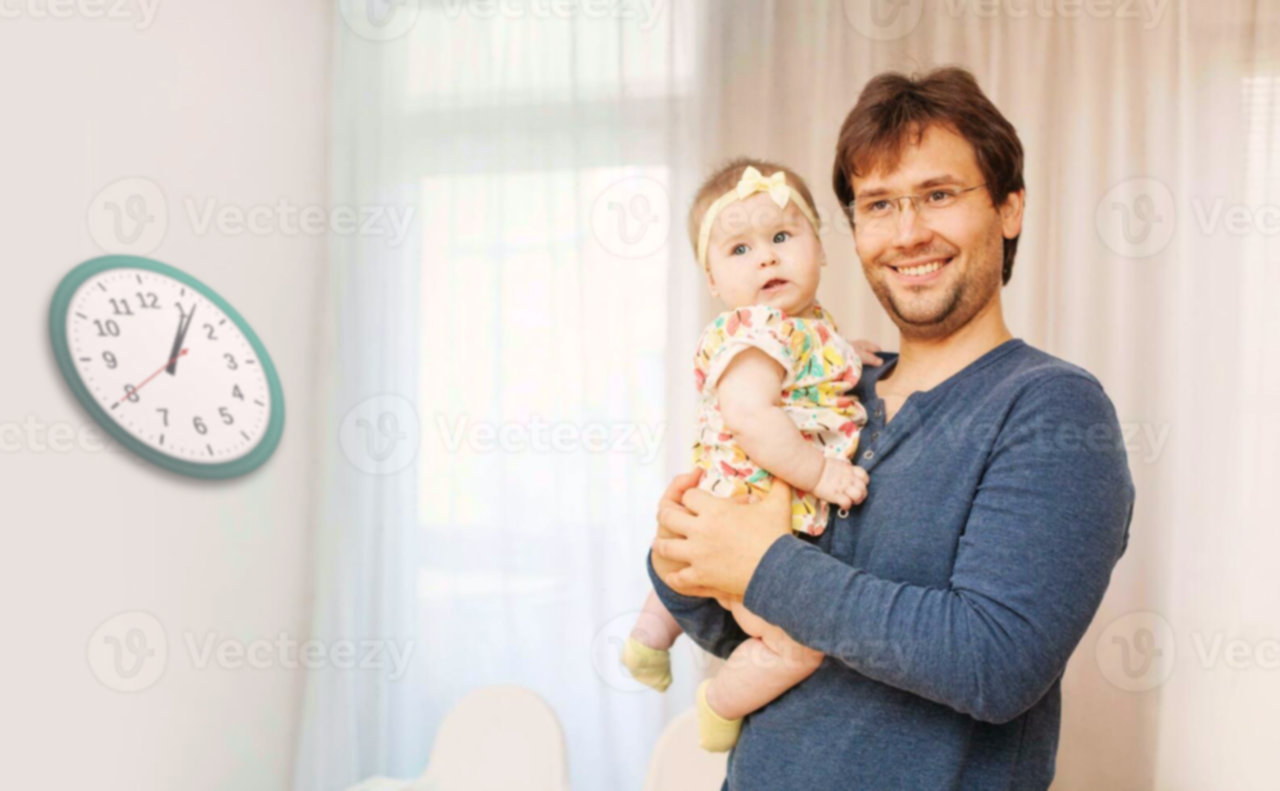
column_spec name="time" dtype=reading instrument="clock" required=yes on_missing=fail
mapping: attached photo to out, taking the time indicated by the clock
1:06:40
